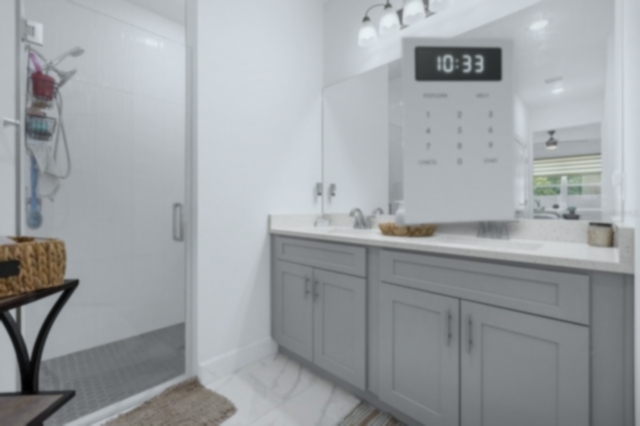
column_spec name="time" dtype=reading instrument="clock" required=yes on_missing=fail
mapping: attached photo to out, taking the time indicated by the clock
10:33
